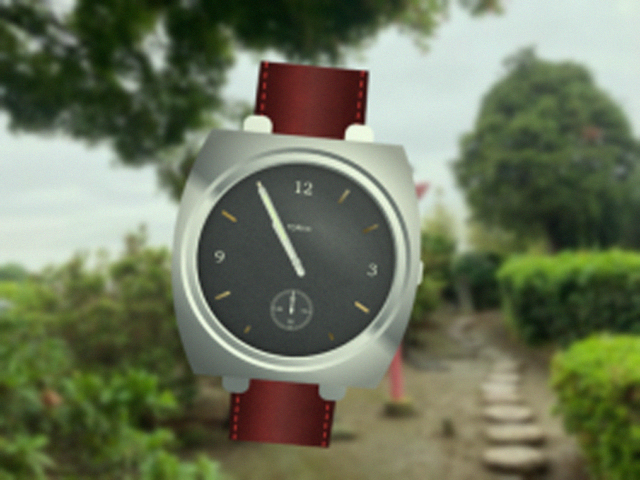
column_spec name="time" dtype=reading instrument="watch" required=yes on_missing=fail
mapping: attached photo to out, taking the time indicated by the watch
10:55
